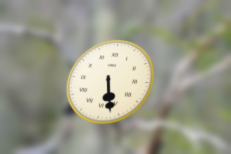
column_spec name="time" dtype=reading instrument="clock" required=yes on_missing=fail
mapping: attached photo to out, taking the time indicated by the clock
5:27
